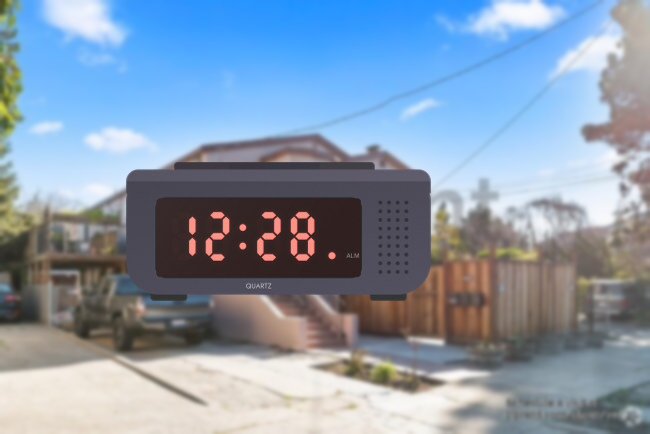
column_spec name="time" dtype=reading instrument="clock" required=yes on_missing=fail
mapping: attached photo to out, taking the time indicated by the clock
12:28
